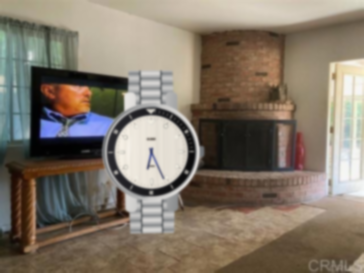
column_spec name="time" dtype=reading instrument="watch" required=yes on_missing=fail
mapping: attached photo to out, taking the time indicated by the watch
6:26
